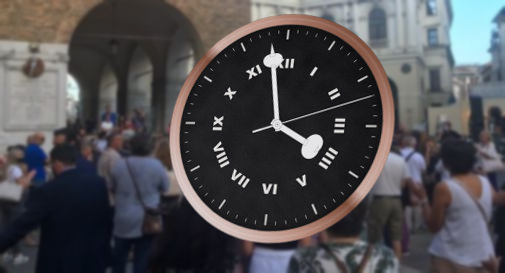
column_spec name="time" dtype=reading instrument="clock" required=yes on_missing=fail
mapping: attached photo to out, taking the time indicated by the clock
3:58:12
